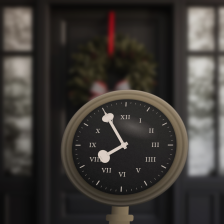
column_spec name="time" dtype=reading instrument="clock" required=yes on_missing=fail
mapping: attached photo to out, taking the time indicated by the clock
7:55
